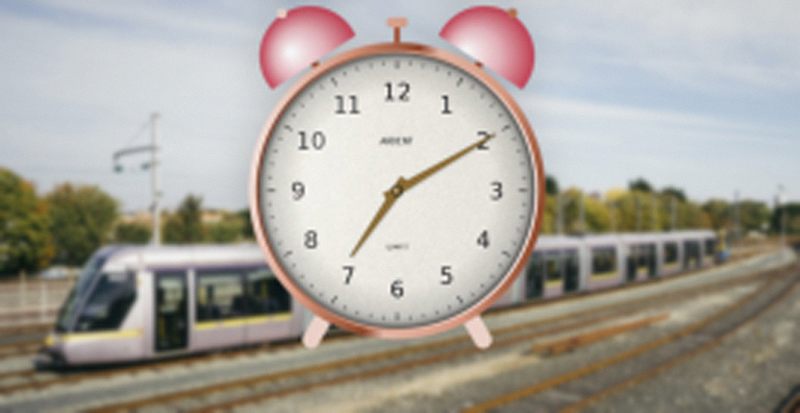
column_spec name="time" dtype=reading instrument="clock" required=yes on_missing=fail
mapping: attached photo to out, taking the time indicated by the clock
7:10
